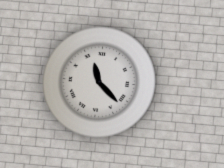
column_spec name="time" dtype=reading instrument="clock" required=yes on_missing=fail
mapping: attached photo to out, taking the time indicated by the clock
11:22
